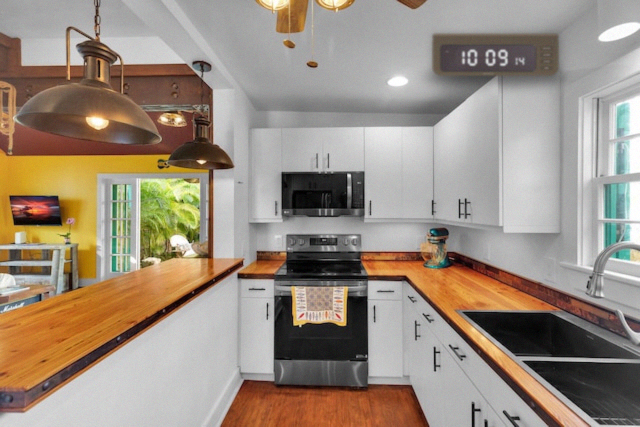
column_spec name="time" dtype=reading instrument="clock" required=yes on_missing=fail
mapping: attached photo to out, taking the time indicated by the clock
10:09
